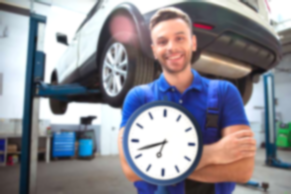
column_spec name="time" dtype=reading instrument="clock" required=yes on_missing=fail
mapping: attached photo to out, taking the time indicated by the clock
6:42
